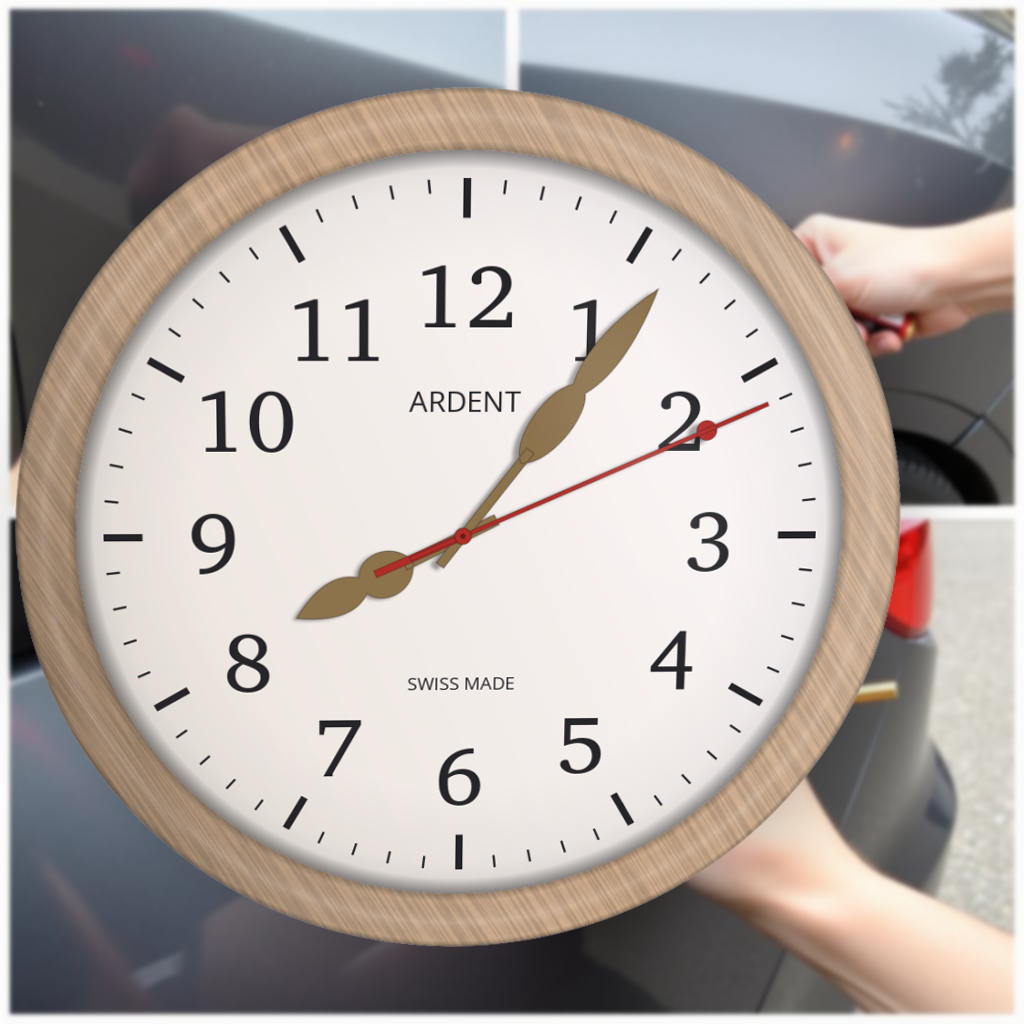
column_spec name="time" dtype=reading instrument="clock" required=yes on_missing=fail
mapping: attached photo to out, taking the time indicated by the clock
8:06:11
